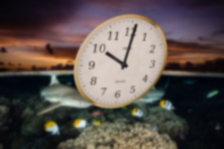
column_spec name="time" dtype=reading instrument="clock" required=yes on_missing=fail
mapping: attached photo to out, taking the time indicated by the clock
10:01
